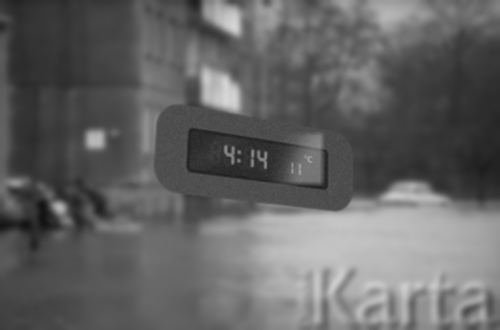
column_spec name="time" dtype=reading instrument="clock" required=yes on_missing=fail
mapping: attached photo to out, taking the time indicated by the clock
4:14
